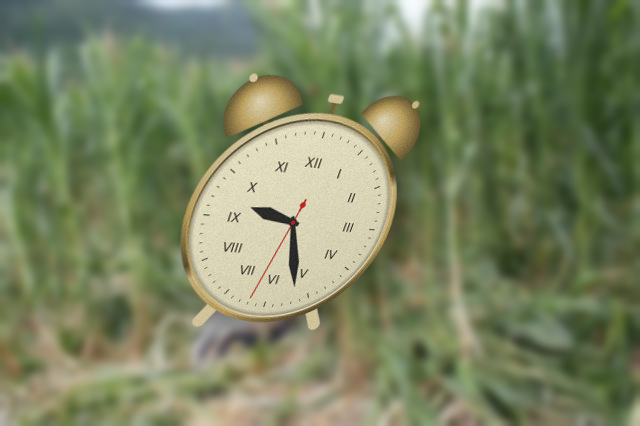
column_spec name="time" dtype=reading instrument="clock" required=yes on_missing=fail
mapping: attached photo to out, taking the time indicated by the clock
9:26:32
